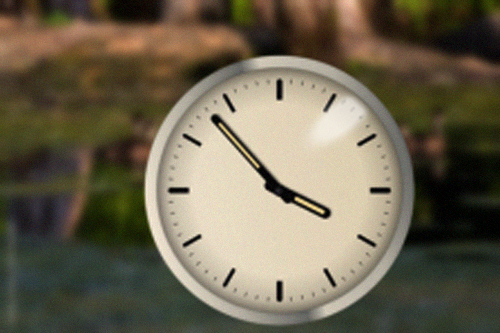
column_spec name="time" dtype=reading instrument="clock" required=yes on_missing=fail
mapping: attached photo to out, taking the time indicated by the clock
3:53
